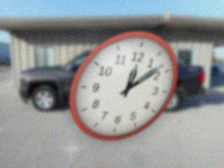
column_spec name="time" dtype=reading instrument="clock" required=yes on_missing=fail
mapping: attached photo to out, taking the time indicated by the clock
12:08
